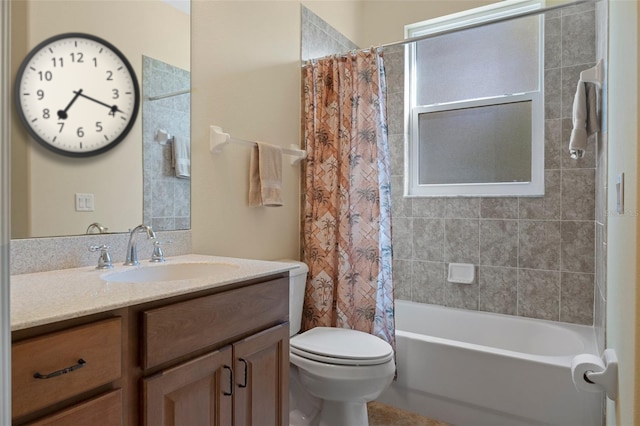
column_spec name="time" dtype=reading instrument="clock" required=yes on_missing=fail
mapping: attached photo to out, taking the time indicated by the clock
7:19
